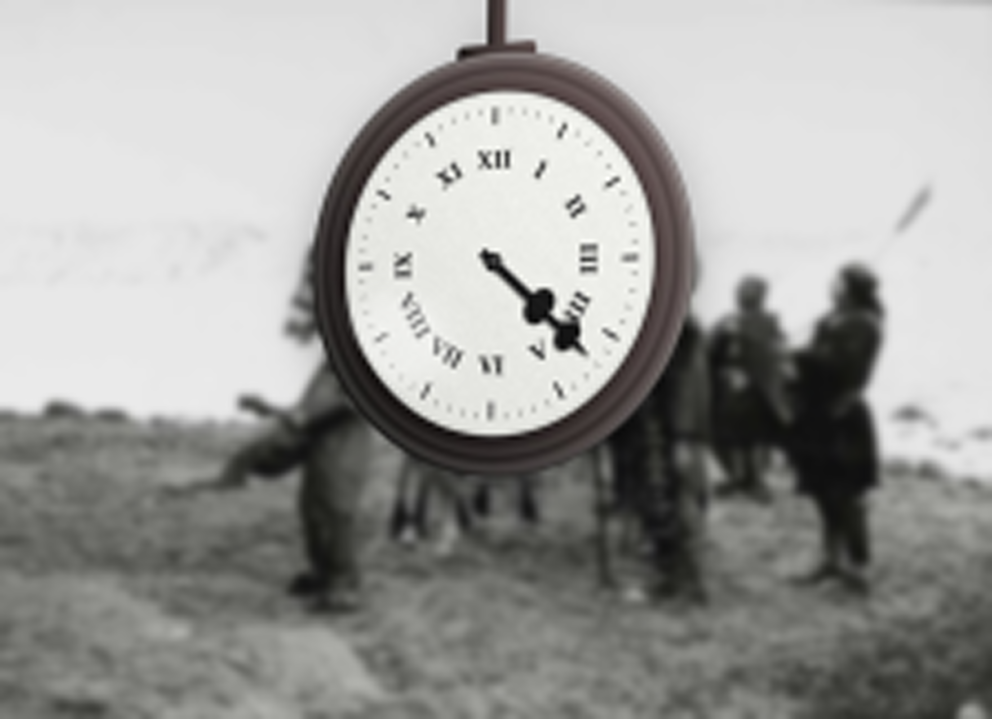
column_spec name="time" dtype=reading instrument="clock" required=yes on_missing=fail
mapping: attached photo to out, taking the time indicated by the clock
4:22
